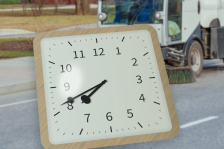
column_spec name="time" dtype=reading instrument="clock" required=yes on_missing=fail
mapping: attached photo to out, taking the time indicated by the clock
7:41
